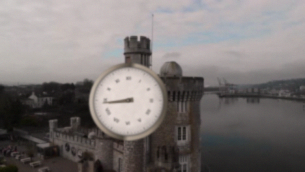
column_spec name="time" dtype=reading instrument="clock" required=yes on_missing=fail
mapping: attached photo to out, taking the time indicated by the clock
8:44
